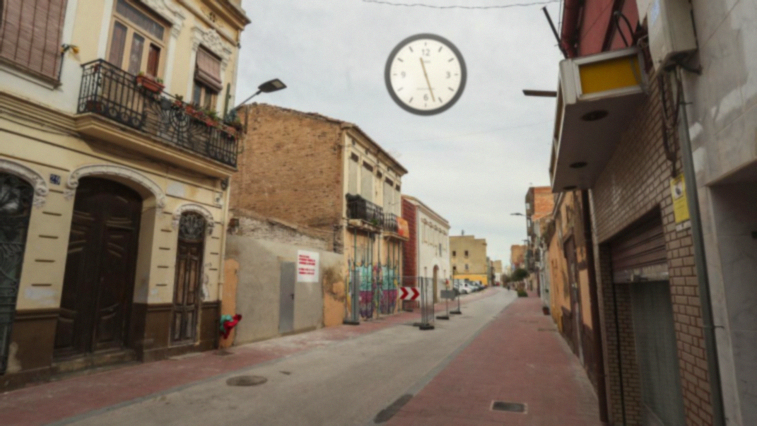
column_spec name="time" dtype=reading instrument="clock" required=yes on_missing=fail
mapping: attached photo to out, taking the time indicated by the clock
11:27
